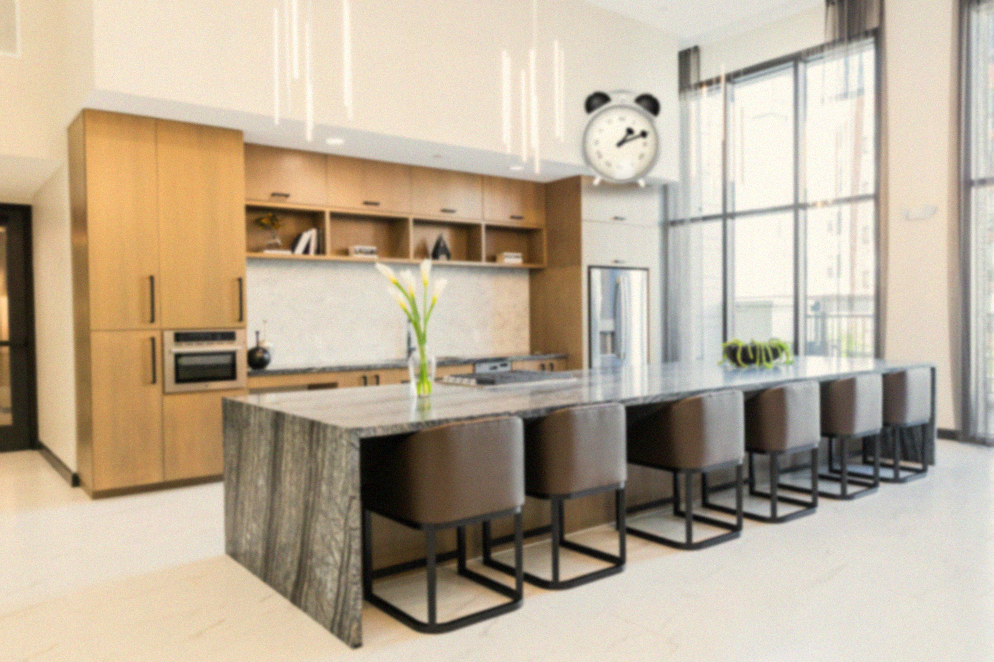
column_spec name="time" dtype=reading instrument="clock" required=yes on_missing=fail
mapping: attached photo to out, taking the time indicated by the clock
1:11
